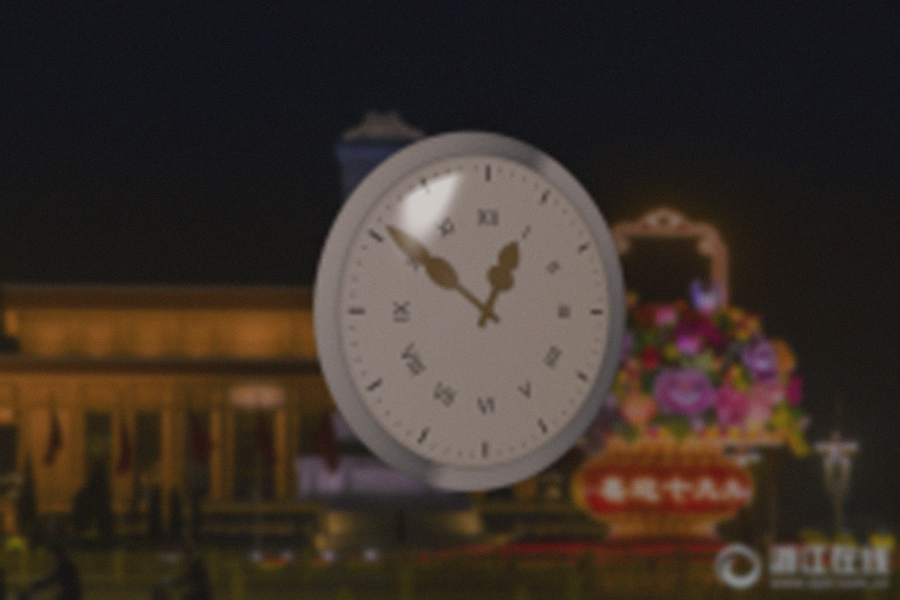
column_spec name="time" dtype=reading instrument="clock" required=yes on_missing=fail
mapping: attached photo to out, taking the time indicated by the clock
12:51
